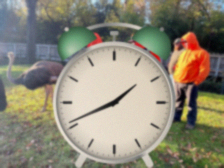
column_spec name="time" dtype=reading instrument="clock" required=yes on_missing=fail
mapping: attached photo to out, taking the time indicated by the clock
1:41
